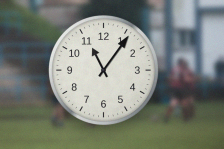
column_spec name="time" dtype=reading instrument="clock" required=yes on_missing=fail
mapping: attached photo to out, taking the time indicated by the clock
11:06
